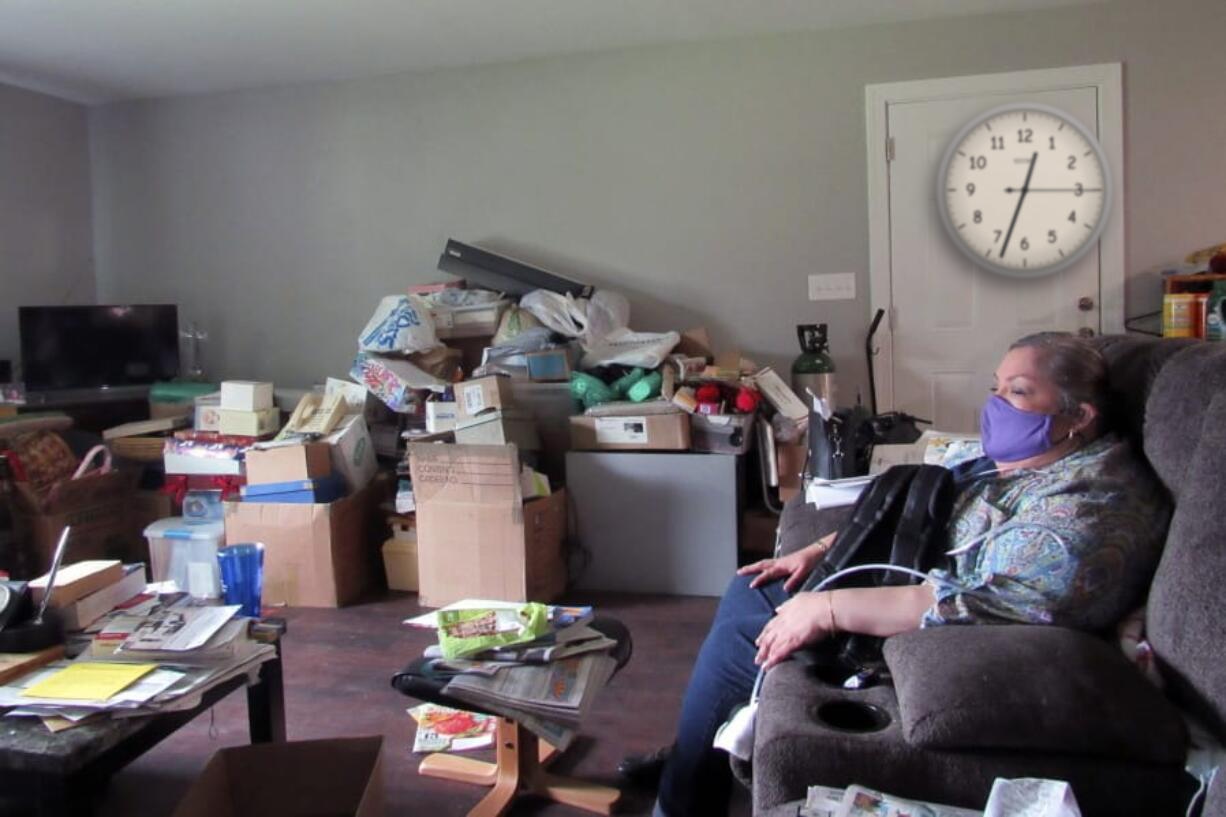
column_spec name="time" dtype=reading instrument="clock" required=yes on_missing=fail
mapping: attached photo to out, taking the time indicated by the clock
12:33:15
